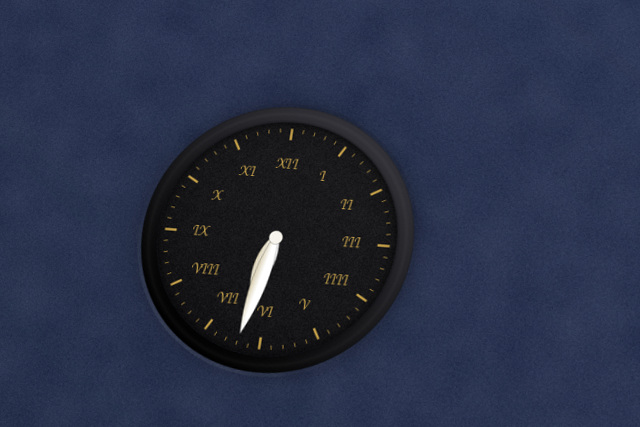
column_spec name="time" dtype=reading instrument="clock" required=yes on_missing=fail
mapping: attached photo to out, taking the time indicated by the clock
6:32
